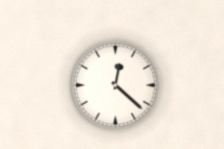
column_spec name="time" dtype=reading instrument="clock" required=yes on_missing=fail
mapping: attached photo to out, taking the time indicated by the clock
12:22
